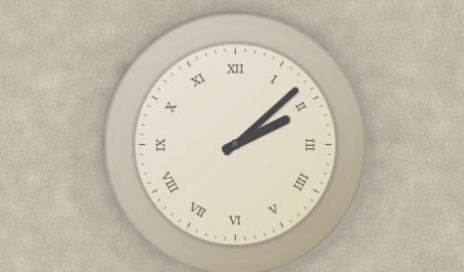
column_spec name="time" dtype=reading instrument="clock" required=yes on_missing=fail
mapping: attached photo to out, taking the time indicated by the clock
2:08
